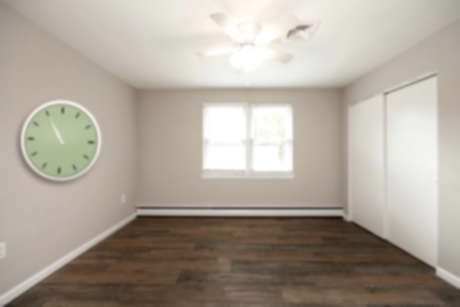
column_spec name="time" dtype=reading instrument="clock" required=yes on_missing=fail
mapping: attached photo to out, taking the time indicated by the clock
10:55
